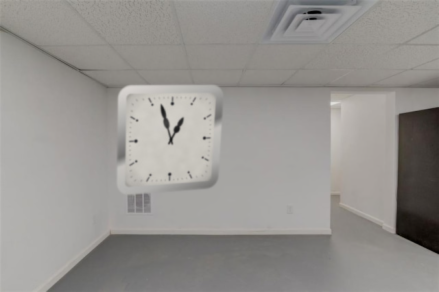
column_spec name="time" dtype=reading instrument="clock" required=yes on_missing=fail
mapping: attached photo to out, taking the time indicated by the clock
12:57
